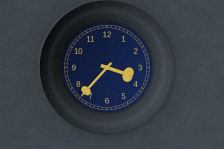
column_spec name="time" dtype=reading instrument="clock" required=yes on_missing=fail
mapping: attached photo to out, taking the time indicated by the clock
3:37
